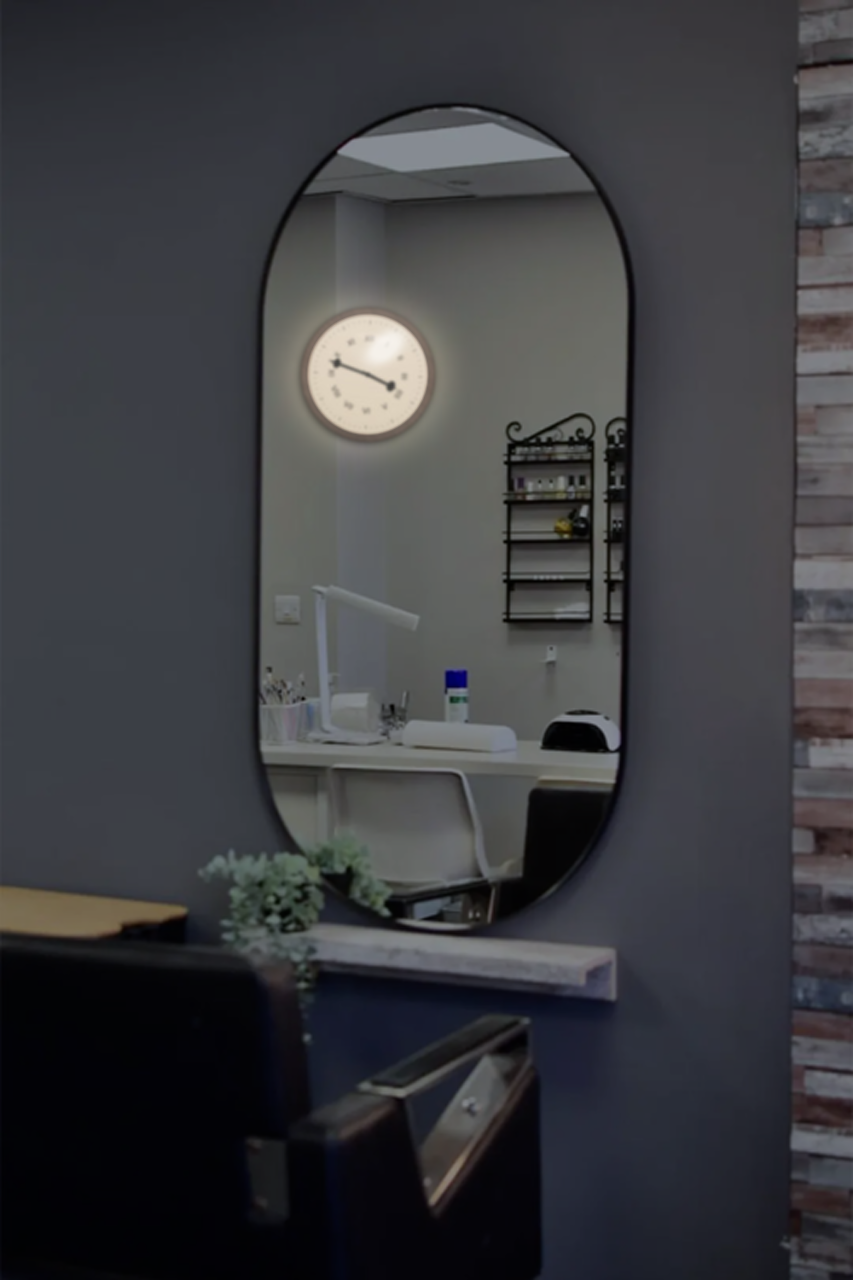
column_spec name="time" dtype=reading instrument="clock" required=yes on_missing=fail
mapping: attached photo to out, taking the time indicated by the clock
3:48
